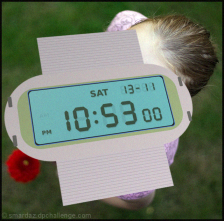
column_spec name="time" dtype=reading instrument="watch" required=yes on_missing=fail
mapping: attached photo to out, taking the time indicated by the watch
10:53:00
